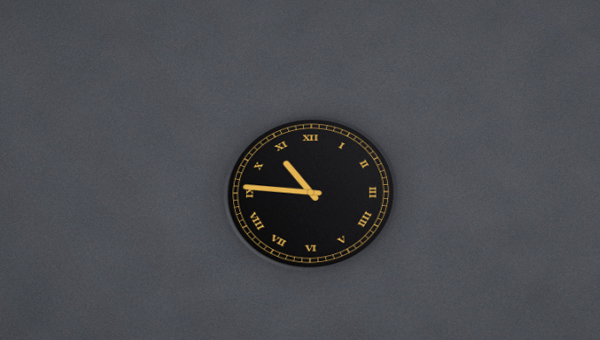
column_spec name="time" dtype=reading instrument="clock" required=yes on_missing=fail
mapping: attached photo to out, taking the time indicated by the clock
10:46
